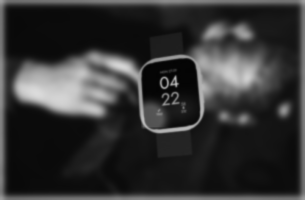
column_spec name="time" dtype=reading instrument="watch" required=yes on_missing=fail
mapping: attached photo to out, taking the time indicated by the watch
4:22
